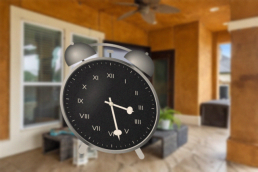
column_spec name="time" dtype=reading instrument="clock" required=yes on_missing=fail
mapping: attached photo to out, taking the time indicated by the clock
3:28
